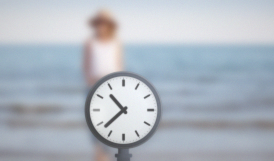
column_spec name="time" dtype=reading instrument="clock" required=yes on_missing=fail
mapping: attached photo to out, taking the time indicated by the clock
10:38
